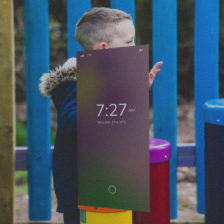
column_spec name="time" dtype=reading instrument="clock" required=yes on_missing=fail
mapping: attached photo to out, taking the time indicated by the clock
7:27
